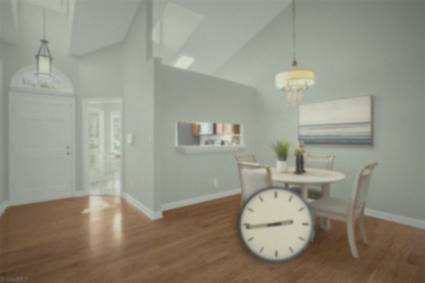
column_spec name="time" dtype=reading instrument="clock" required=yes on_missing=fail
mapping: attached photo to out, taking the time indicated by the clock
2:44
